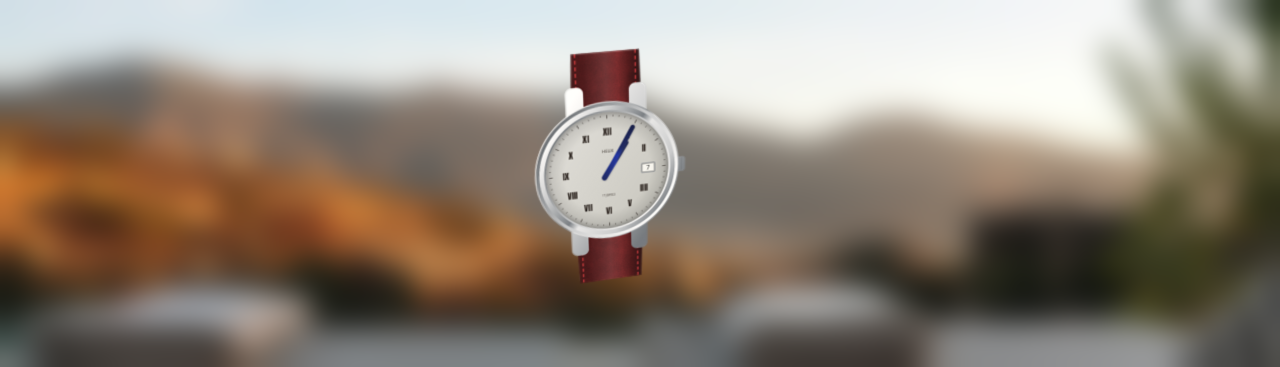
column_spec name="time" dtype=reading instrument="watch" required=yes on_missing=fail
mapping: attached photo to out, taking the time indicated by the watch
1:05
